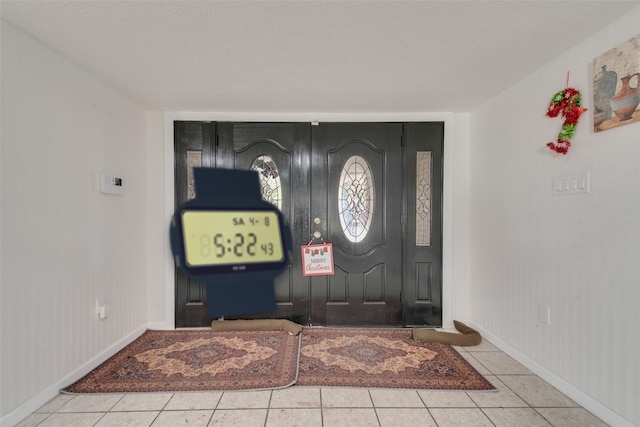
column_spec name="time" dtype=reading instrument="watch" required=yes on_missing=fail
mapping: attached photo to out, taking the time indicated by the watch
5:22:43
